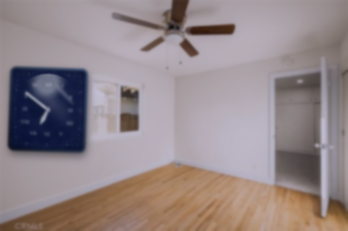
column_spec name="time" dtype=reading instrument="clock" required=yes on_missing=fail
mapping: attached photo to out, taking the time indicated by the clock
6:51
